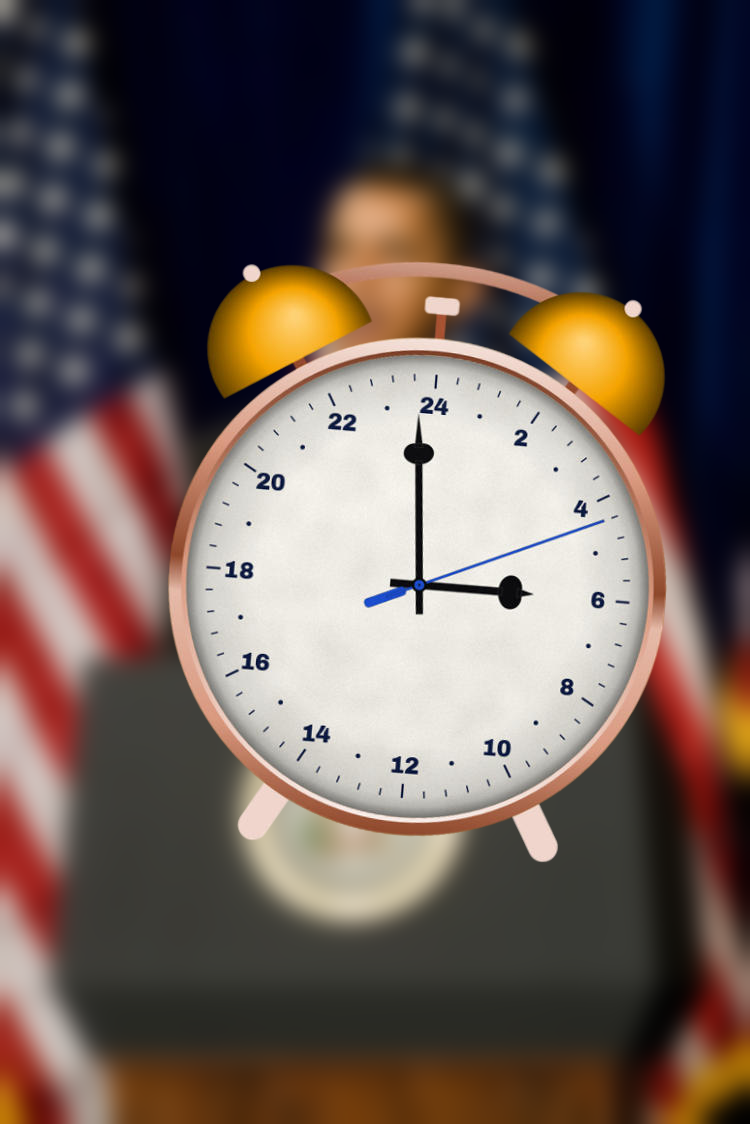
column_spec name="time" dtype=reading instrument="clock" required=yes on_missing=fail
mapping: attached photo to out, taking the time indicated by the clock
5:59:11
